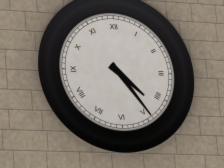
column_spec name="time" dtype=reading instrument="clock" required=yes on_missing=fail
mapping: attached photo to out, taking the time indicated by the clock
4:24
